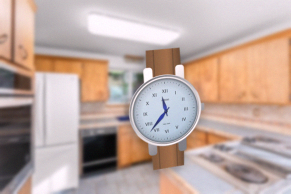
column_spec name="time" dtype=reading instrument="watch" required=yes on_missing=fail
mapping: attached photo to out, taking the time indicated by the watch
11:37
